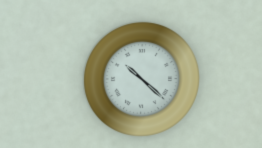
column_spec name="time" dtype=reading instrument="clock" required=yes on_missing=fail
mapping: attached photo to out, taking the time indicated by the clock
10:22
